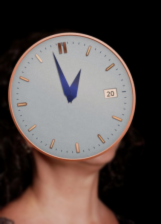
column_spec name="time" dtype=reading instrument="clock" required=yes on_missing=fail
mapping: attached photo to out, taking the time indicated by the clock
12:58
